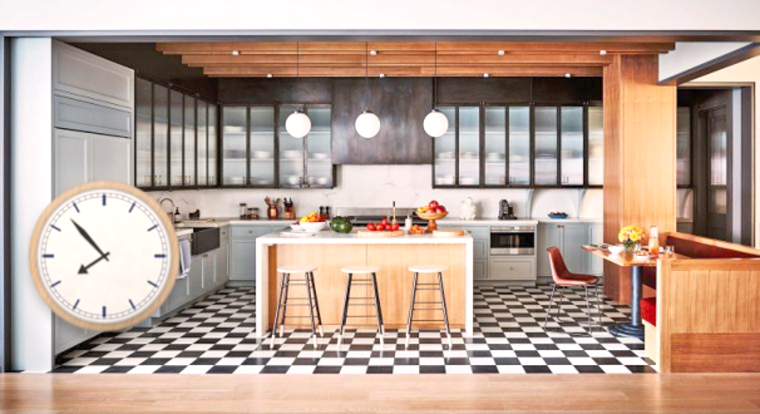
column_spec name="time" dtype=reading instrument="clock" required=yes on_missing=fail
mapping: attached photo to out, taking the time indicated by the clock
7:53
